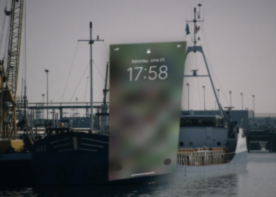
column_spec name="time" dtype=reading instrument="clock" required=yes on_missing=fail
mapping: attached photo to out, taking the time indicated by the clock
17:58
